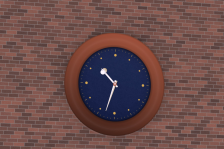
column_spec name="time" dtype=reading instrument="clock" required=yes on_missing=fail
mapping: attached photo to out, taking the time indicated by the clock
10:33
